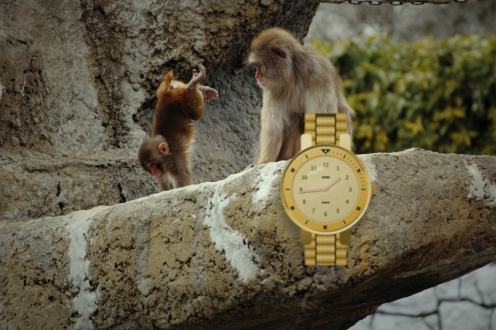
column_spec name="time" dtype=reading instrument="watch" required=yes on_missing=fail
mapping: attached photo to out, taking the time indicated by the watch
1:44
